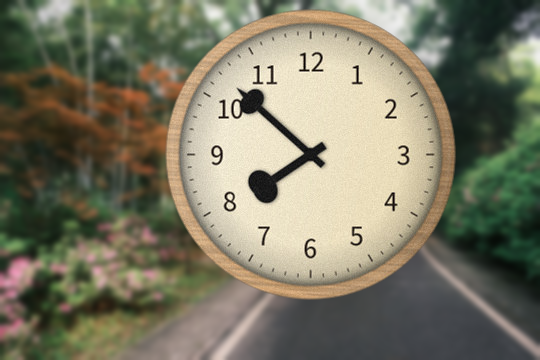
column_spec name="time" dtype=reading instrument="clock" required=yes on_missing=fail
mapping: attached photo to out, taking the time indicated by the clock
7:52
